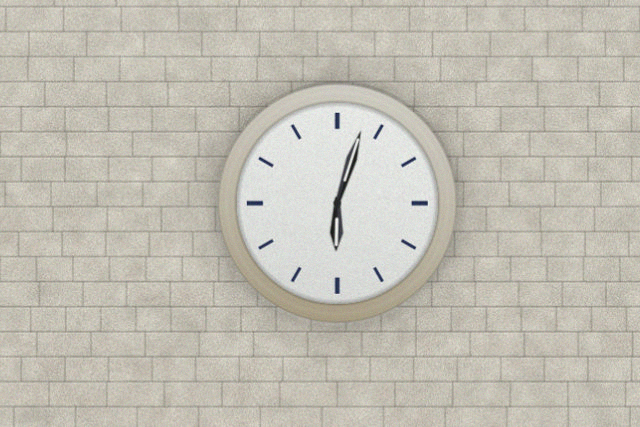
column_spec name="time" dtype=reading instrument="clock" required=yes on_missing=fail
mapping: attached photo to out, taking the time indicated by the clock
6:03
